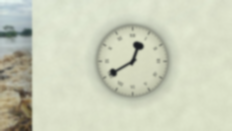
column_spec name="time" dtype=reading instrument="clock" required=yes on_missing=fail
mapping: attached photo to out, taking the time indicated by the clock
12:40
